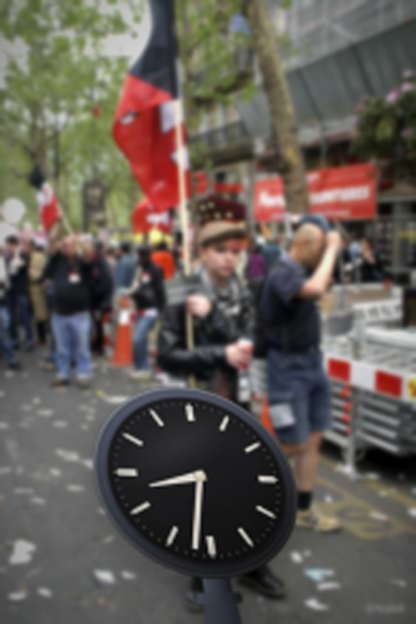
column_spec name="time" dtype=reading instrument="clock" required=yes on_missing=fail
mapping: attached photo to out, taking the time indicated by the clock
8:32
